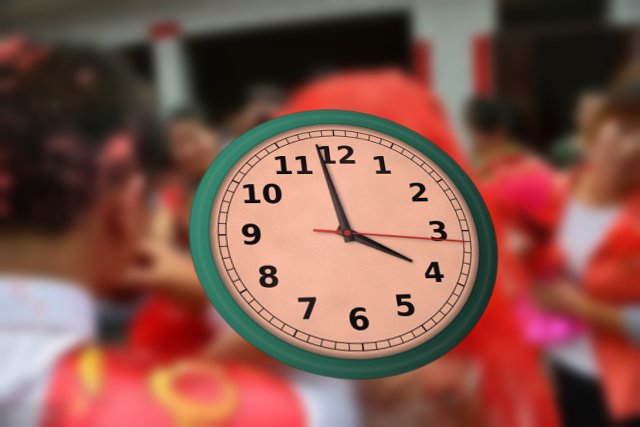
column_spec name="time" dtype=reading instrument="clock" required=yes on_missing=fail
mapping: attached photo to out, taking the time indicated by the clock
3:58:16
